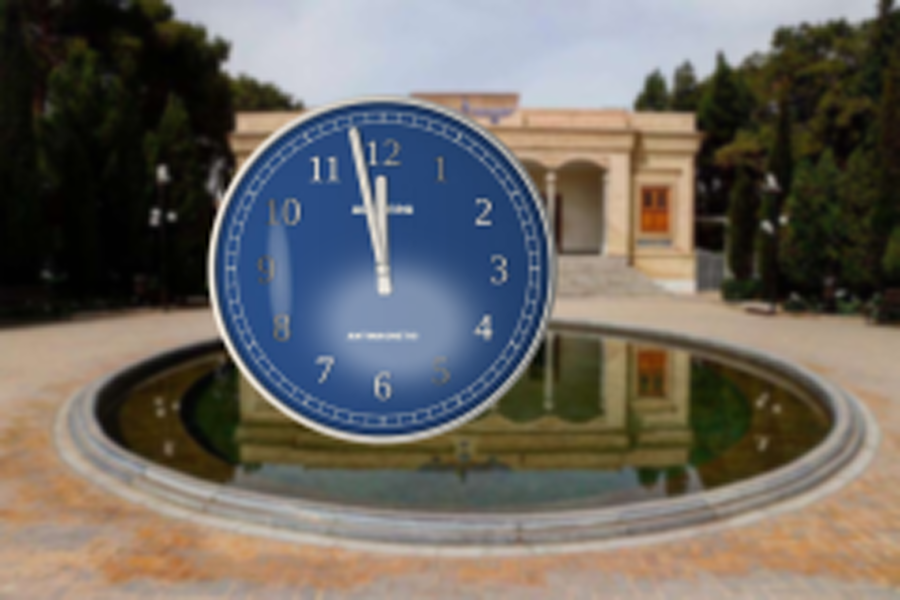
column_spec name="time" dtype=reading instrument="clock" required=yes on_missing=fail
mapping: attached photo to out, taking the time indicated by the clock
11:58
